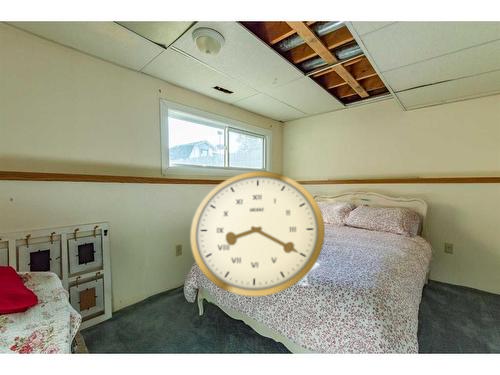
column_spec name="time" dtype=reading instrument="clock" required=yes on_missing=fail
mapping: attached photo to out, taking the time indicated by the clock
8:20
